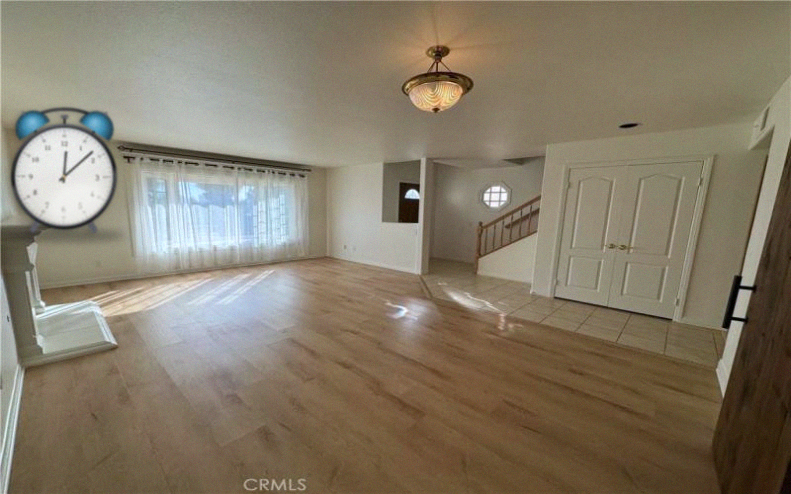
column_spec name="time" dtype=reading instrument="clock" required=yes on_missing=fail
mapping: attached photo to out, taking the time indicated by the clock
12:08
